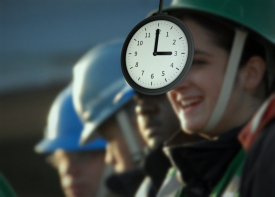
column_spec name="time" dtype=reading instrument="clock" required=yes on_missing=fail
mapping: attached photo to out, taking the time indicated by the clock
3:00
